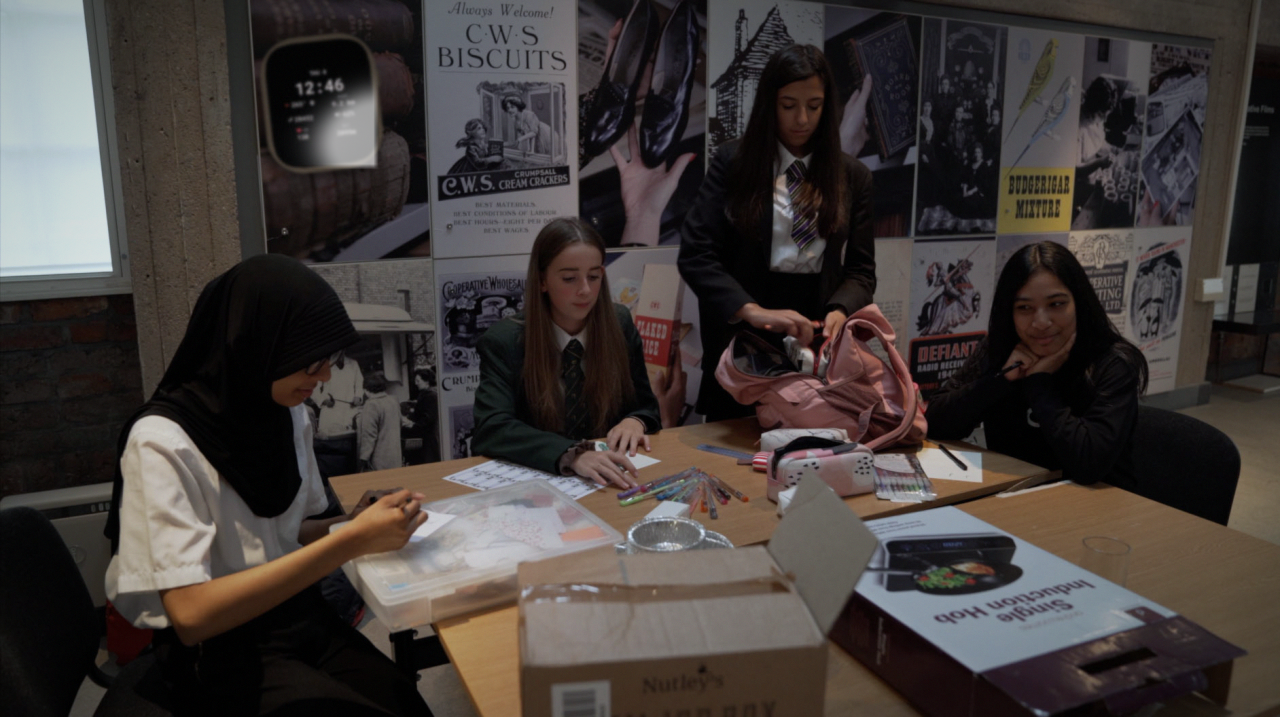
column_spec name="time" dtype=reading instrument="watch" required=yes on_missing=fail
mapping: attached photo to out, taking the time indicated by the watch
12:46
